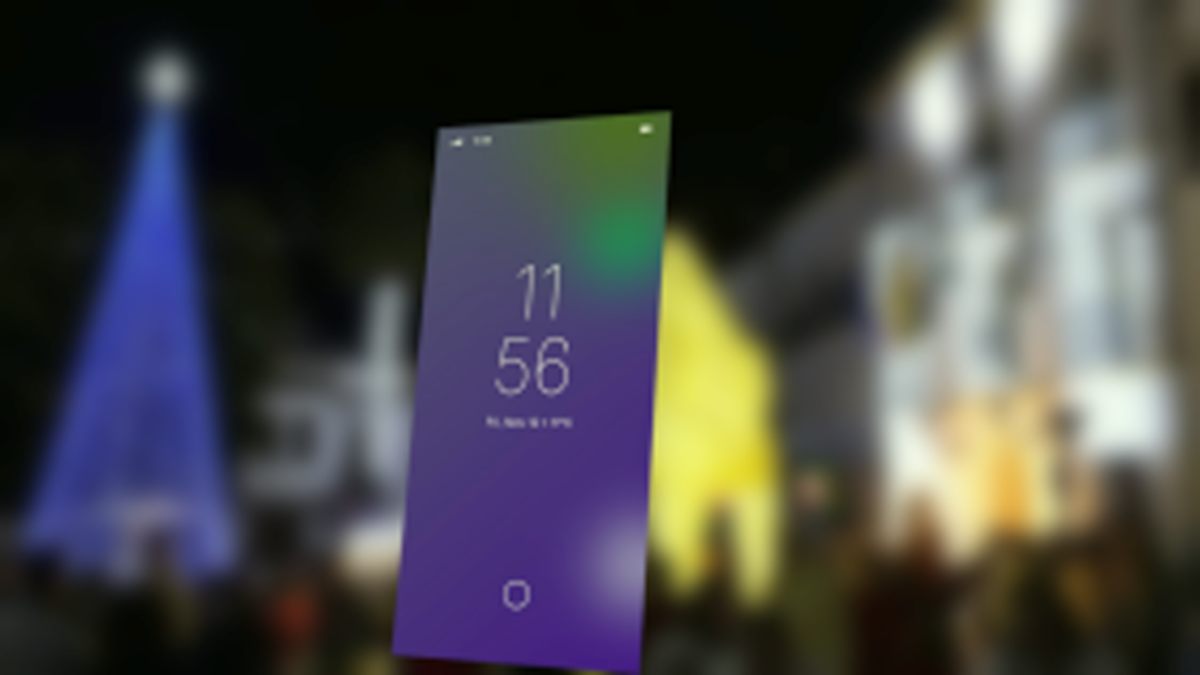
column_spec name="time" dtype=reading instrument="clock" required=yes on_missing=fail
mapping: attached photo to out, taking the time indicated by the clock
11:56
